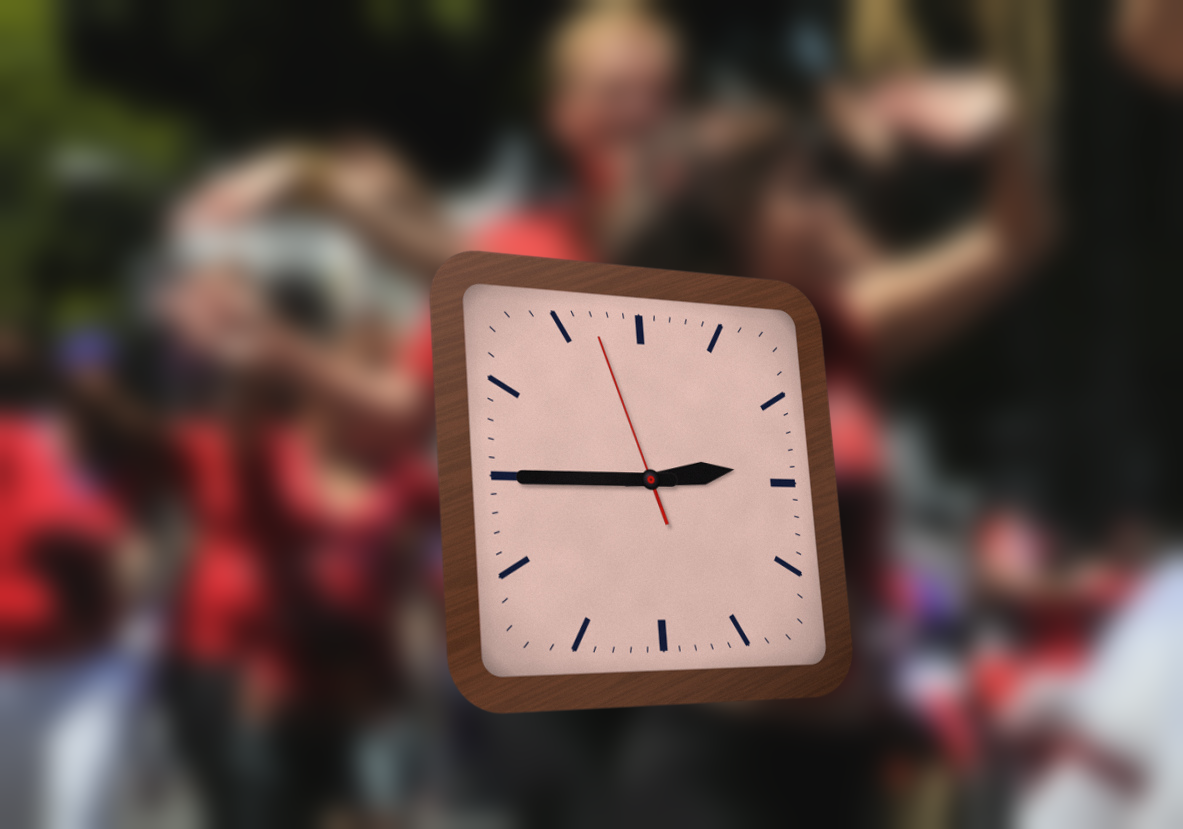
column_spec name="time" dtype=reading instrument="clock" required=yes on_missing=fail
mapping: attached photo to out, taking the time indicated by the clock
2:44:57
